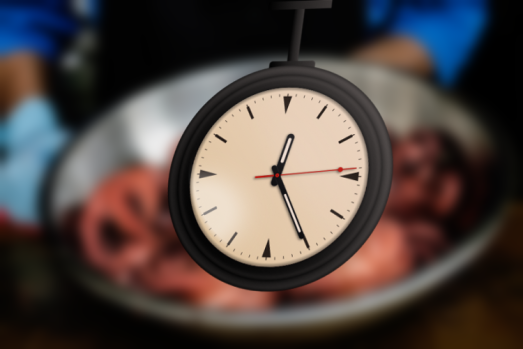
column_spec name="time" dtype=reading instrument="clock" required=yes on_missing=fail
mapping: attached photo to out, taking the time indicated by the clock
12:25:14
